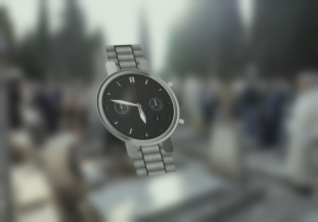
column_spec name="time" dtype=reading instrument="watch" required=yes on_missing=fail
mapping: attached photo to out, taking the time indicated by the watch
5:48
